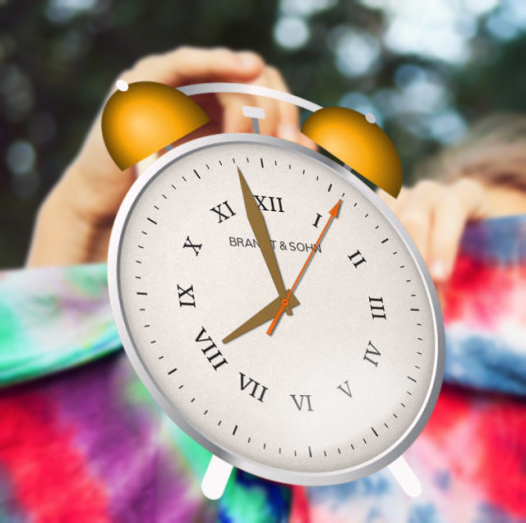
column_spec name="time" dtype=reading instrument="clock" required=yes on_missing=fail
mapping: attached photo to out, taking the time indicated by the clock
7:58:06
